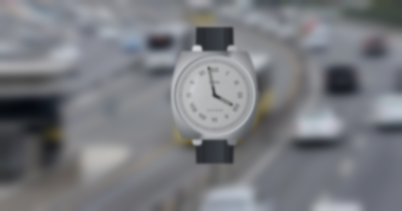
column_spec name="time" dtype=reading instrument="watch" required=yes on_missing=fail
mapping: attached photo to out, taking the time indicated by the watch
3:58
